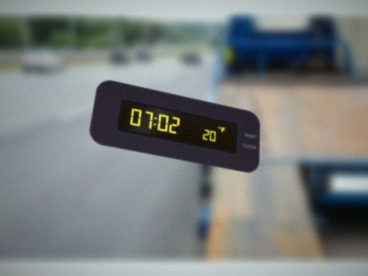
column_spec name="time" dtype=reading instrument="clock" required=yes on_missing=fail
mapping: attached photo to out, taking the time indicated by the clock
7:02
